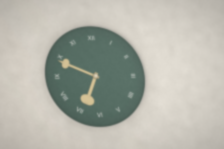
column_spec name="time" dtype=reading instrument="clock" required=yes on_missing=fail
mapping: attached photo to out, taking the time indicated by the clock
6:49
